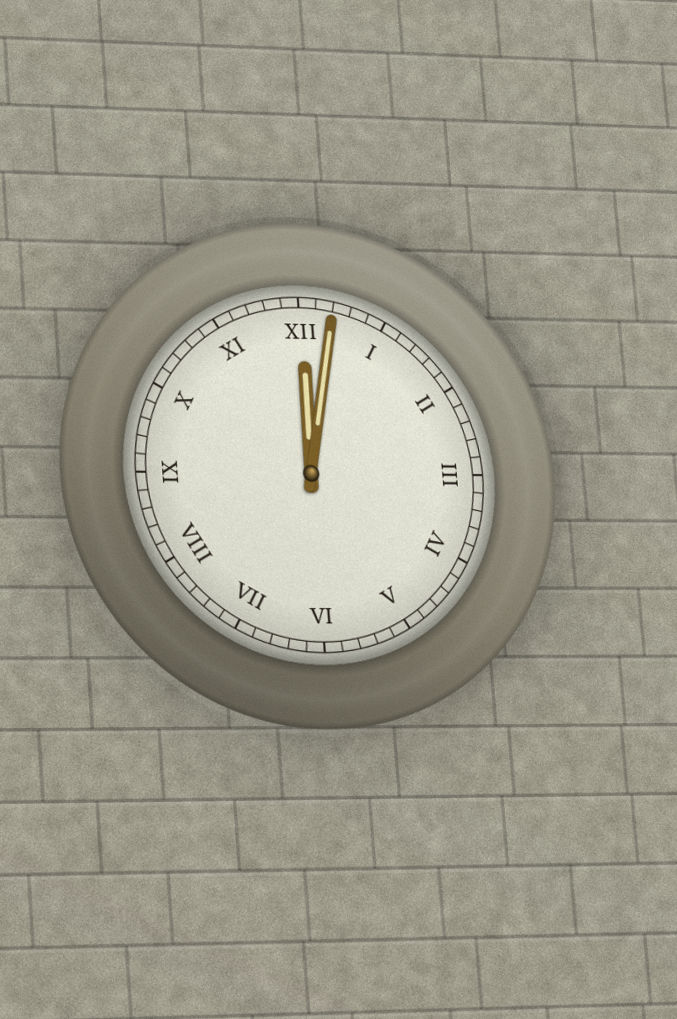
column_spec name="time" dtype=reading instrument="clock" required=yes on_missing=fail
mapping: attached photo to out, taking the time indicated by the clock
12:02
